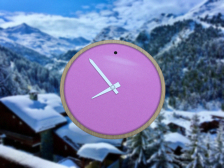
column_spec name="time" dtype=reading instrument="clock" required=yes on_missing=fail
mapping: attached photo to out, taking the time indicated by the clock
7:53
